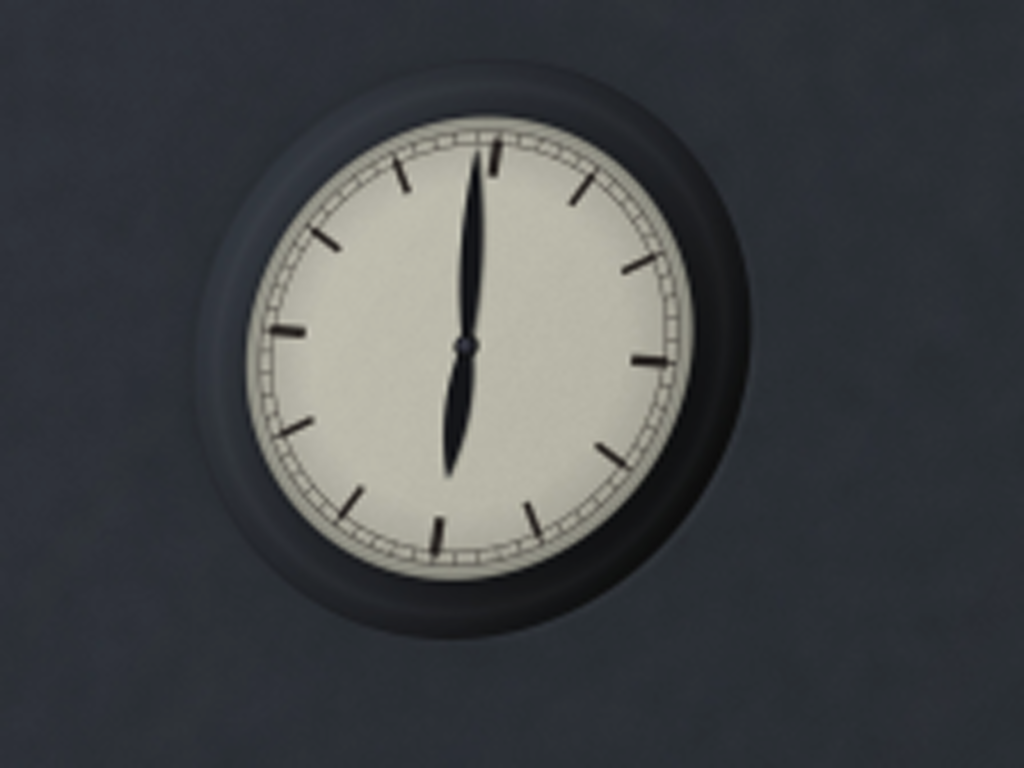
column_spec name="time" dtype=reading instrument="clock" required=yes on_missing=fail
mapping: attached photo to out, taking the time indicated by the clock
5:59
